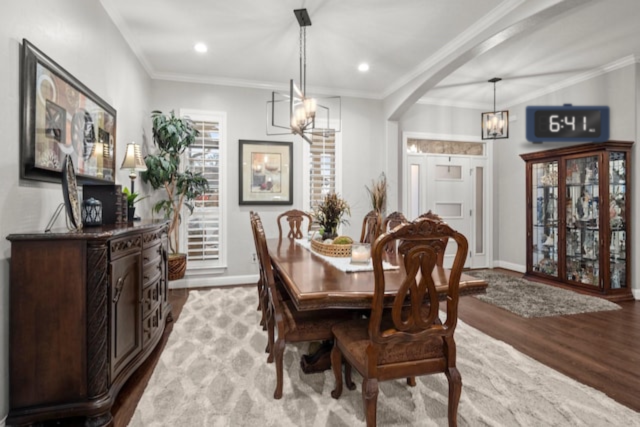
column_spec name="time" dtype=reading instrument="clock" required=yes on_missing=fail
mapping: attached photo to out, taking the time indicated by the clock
6:41
